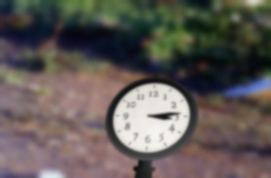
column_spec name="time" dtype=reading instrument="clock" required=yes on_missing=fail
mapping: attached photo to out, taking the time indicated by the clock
3:14
